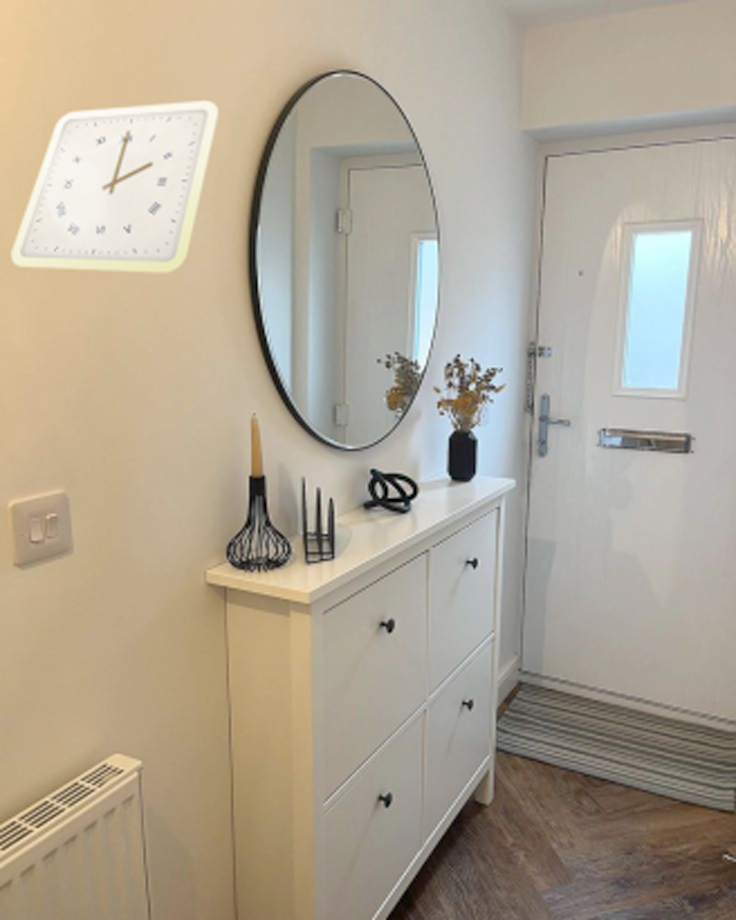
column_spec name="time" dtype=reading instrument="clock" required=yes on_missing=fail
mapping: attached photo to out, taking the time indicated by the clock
2:00
